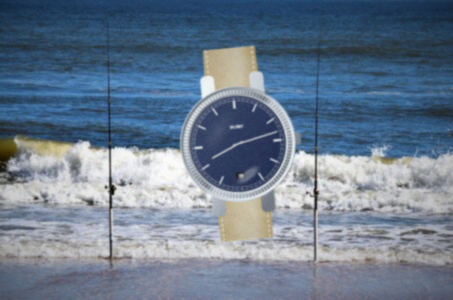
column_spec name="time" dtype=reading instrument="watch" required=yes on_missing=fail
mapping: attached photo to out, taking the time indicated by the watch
8:13
